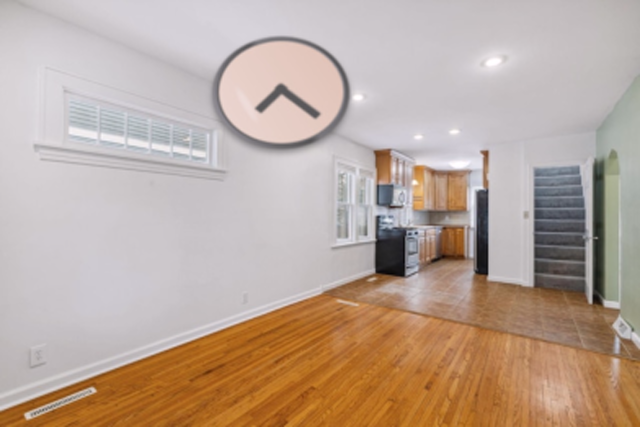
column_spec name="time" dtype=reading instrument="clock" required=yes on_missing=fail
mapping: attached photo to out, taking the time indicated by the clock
7:22
